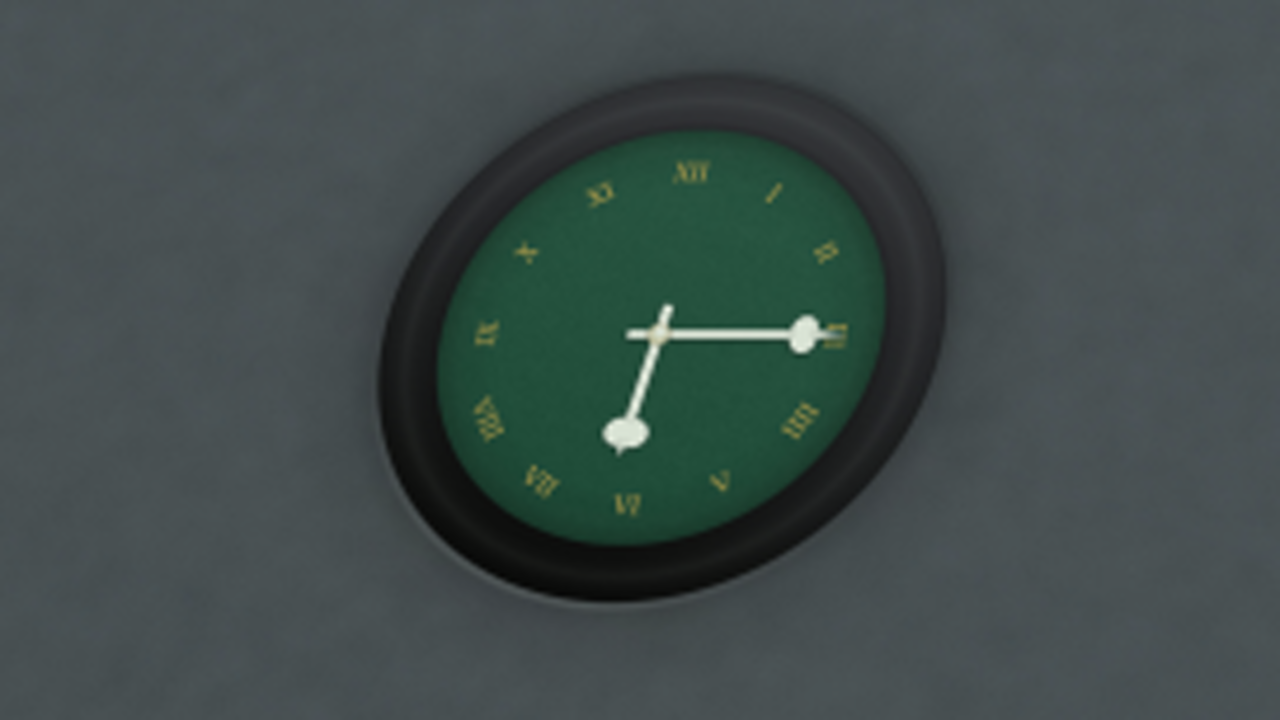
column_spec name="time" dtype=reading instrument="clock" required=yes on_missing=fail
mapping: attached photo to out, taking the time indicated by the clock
6:15
